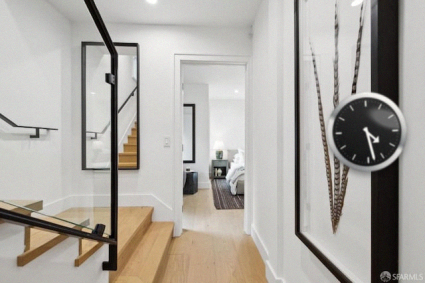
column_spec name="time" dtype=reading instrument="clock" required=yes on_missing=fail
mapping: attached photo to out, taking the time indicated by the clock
4:28
